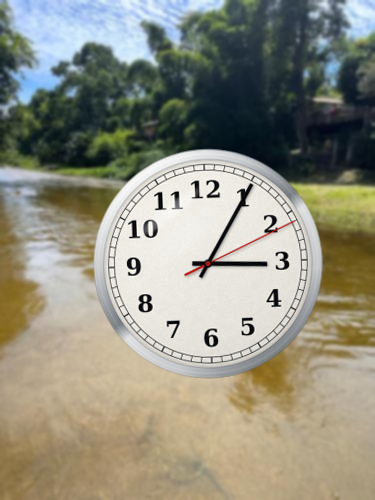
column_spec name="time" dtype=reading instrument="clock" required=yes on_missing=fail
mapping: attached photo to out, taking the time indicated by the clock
3:05:11
